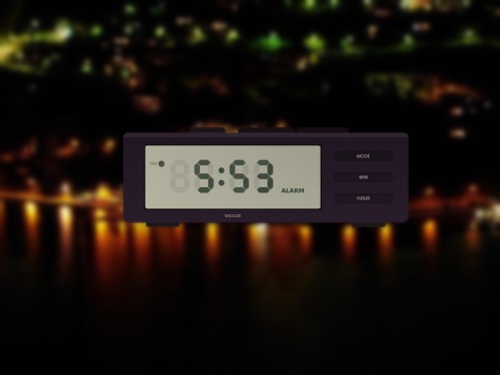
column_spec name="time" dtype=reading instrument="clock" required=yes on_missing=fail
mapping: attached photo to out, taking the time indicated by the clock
5:53
